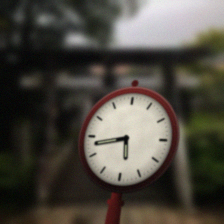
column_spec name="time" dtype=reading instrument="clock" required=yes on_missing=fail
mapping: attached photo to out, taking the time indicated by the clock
5:43
